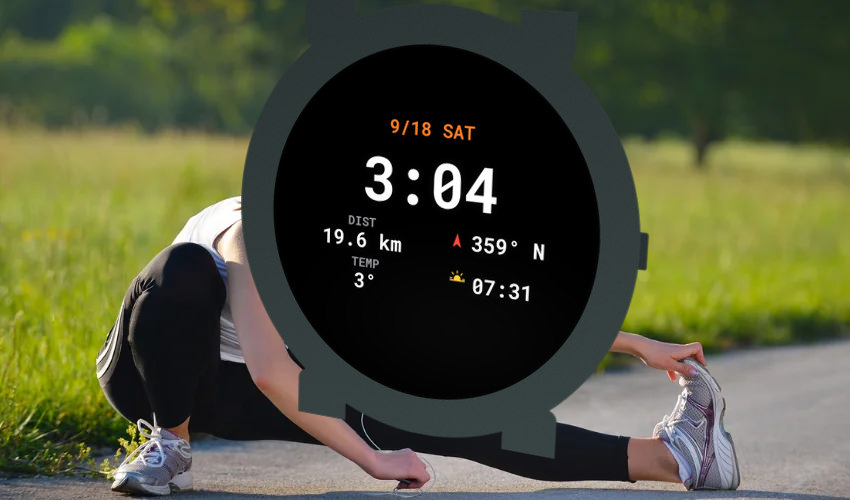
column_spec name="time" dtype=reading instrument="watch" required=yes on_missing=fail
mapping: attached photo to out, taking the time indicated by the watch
3:04
